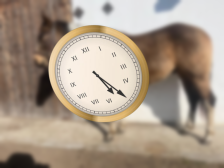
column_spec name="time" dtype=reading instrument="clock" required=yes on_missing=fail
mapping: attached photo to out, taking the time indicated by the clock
5:25
